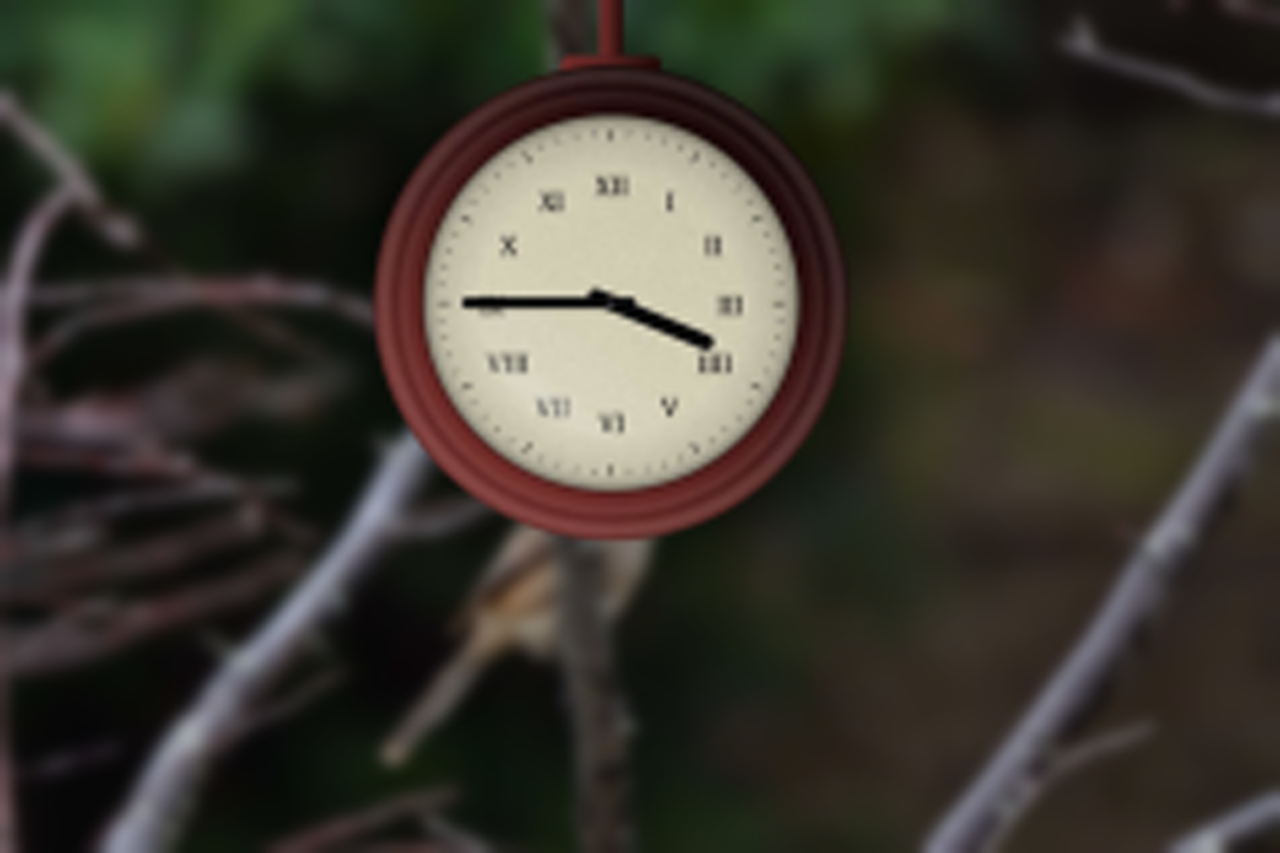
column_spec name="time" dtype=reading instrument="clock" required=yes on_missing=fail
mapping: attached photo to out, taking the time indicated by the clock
3:45
